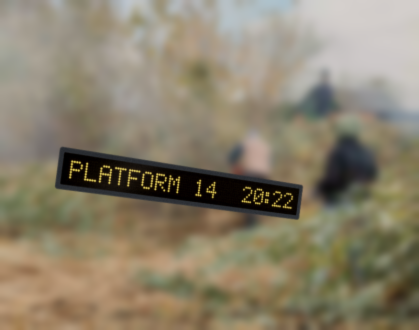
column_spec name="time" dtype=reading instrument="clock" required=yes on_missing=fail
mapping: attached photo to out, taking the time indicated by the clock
20:22
